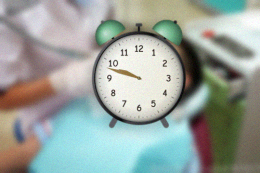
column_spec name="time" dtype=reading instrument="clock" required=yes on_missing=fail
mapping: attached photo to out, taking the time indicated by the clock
9:48
